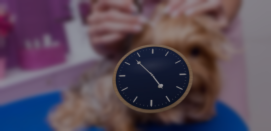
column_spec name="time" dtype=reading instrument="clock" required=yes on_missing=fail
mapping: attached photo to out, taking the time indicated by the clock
4:53
